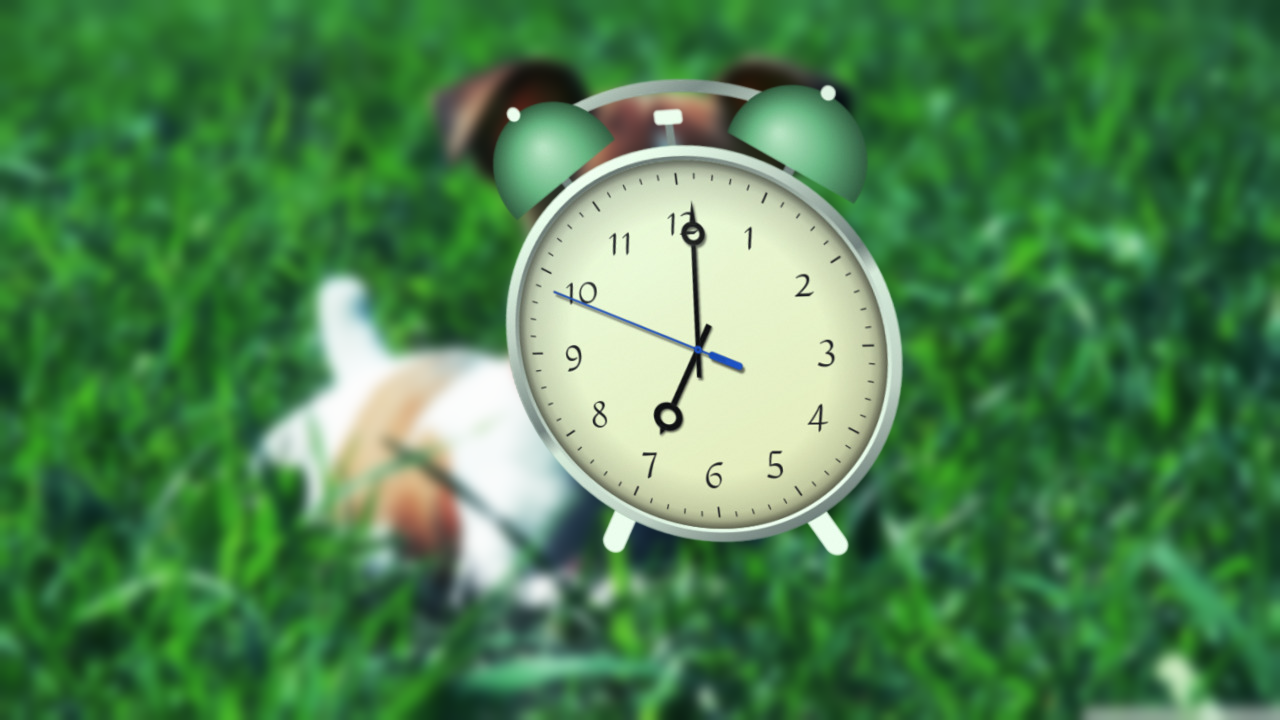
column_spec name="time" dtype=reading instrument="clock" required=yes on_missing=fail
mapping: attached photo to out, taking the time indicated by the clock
7:00:49
